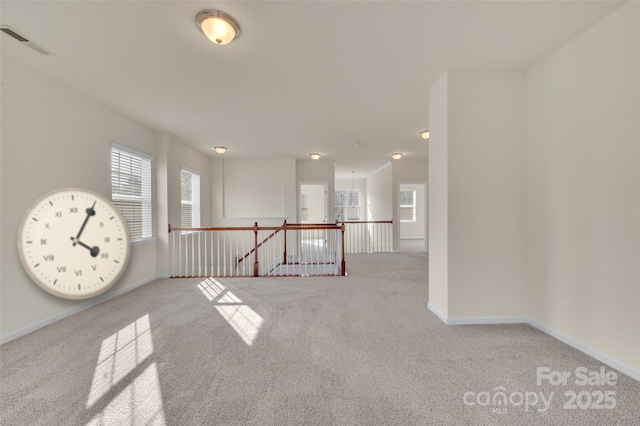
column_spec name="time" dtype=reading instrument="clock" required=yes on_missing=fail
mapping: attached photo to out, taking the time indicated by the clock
4:05
